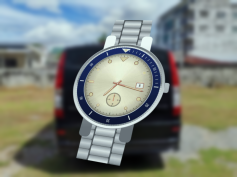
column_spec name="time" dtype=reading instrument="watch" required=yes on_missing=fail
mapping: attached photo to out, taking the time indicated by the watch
7:17
